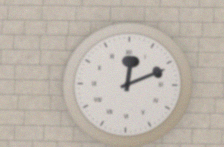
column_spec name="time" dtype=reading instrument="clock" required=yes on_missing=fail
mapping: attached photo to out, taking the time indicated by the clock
12:11
